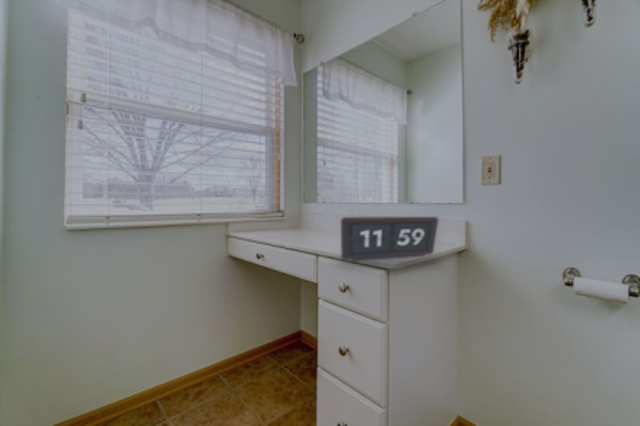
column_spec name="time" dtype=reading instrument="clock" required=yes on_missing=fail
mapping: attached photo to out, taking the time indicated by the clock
11:59
